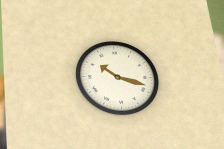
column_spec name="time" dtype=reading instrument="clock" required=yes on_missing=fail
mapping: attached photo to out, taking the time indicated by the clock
10:18
